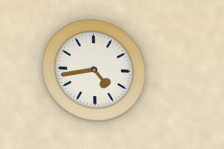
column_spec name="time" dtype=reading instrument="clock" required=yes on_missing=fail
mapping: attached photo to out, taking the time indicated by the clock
4:43
